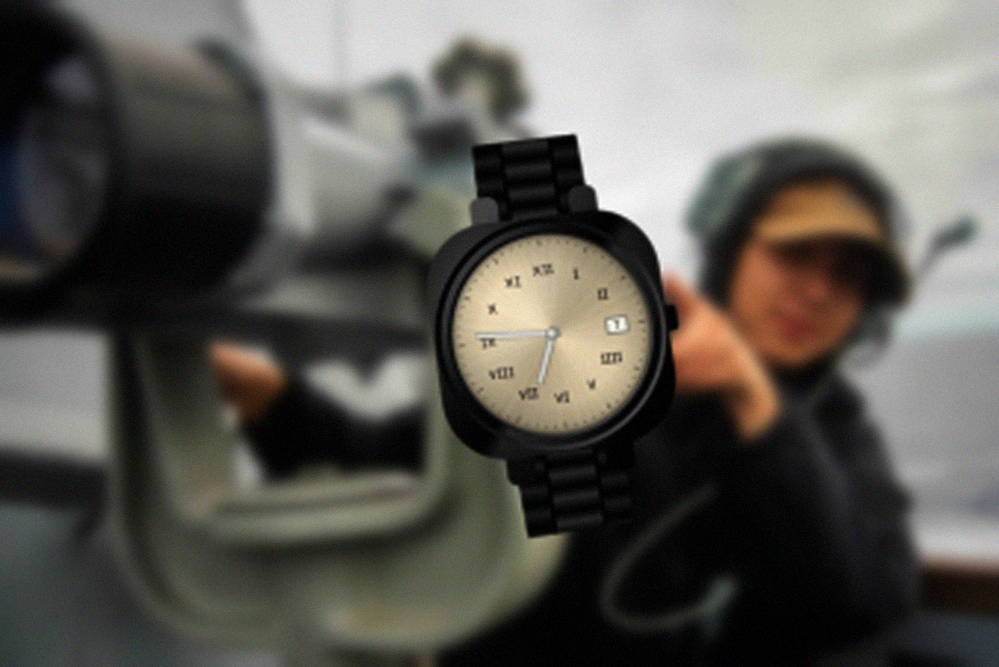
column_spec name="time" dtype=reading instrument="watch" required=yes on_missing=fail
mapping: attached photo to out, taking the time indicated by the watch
6:46
